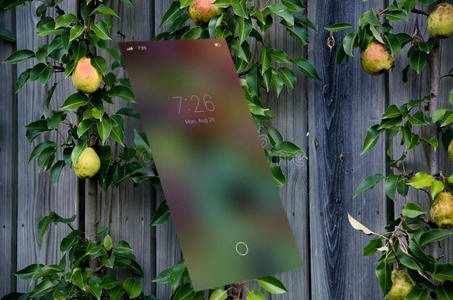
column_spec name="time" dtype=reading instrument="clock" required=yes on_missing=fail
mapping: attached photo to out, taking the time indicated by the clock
7:26
